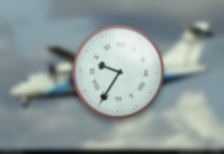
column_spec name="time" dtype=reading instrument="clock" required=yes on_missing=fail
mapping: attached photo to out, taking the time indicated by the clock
9:35
